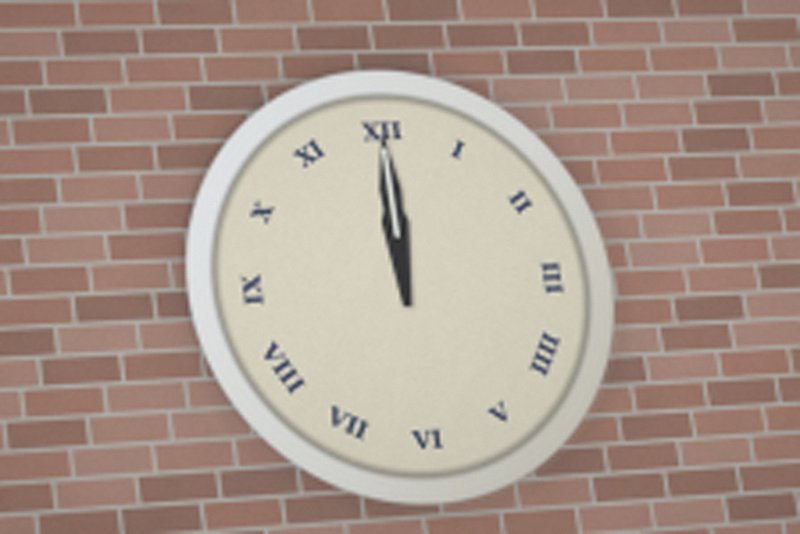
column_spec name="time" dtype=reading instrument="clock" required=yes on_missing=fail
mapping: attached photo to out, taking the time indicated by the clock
12:00
